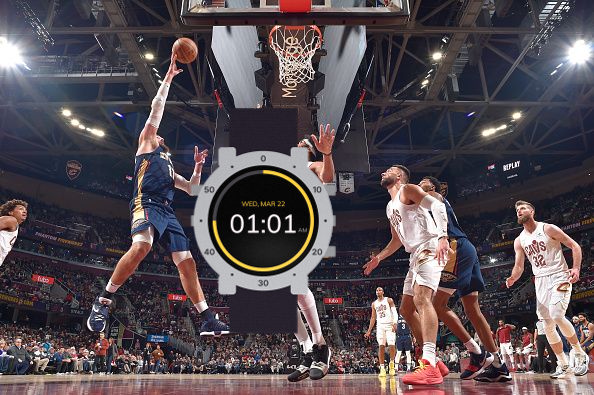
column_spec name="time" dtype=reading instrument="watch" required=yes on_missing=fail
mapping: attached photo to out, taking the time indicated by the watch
1:01
